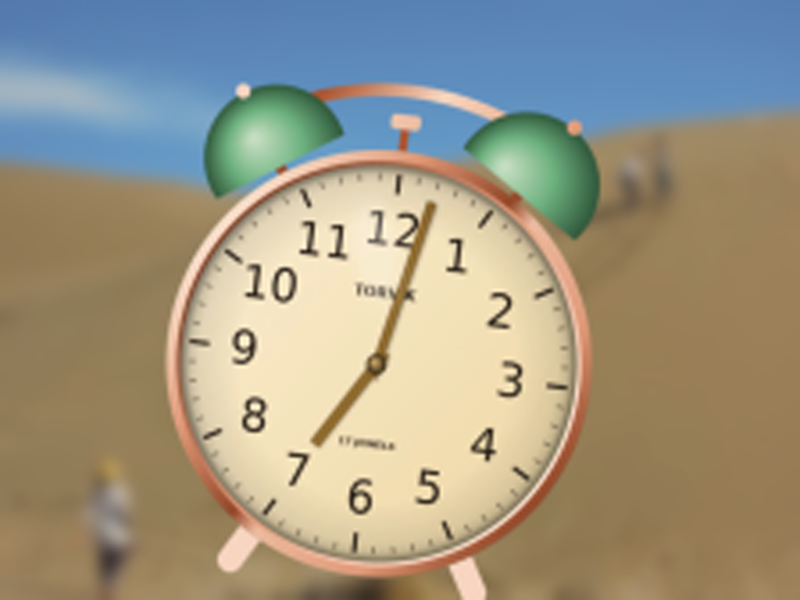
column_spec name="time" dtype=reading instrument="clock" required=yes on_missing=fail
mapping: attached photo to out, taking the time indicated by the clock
7:02
